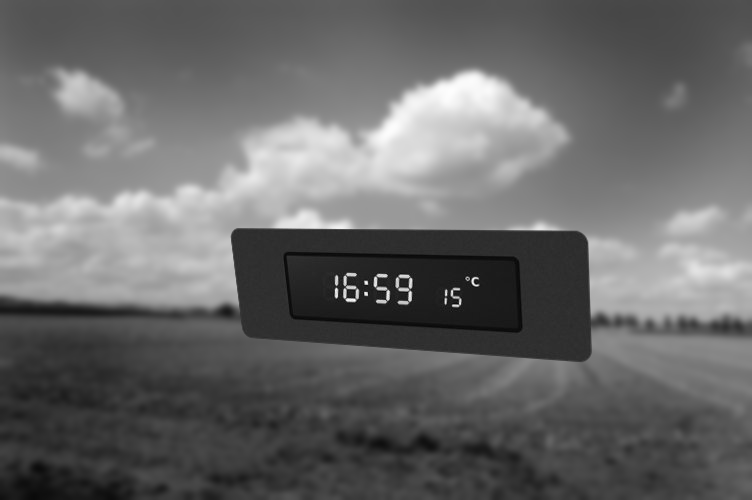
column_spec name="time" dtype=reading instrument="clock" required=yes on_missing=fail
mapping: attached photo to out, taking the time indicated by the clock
16:59
